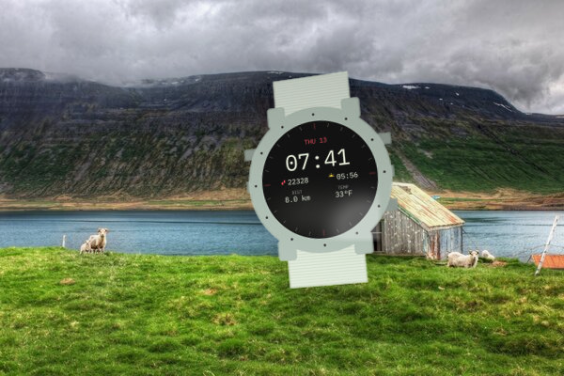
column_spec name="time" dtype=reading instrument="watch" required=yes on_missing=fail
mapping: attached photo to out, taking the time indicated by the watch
7:41
